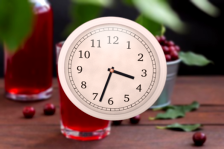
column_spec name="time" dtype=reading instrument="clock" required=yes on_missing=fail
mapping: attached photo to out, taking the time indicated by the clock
3:33
